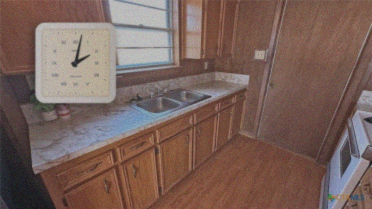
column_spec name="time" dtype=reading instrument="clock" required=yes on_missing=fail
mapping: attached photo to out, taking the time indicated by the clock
2:02
